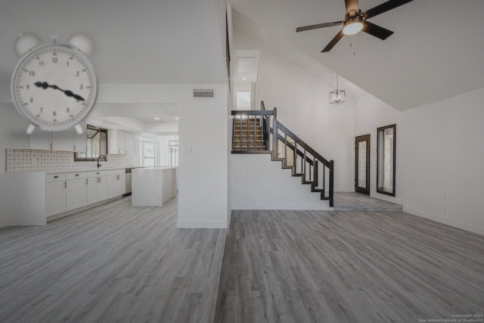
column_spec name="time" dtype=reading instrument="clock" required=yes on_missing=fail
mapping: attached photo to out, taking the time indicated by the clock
9:19
